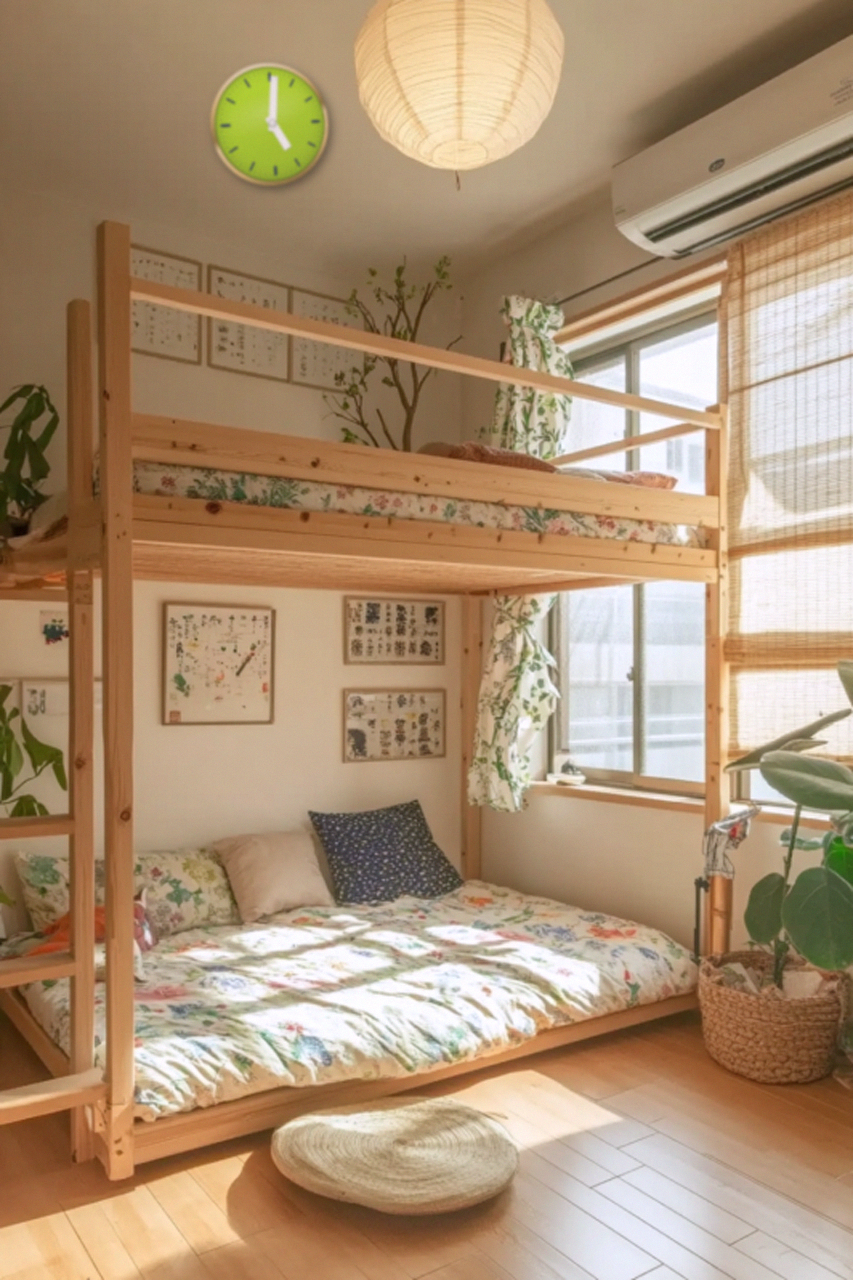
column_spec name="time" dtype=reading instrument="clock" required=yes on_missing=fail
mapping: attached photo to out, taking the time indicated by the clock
5:01
